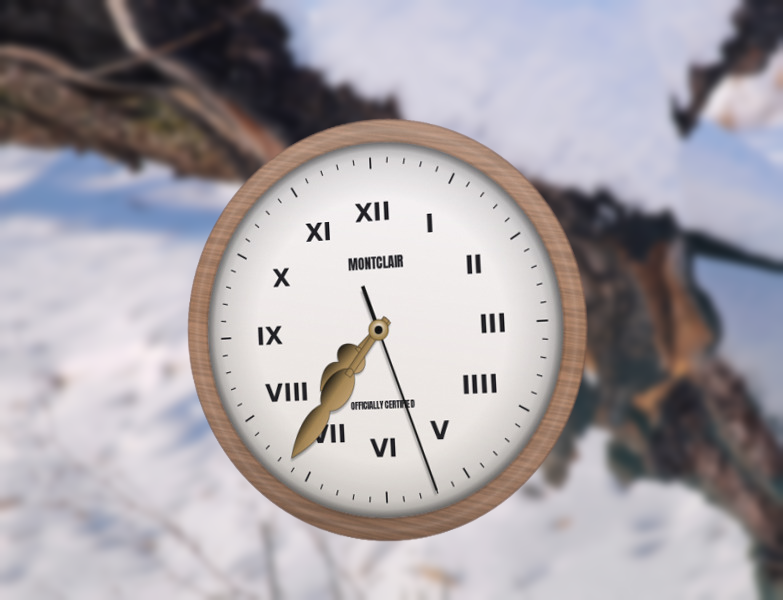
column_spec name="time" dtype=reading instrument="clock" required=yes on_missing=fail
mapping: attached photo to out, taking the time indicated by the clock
7:36:27
